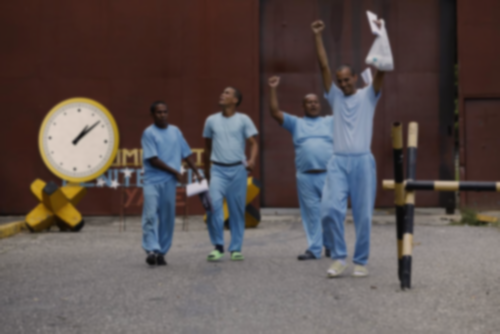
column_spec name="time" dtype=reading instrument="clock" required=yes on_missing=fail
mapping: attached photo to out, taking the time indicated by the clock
1:08
